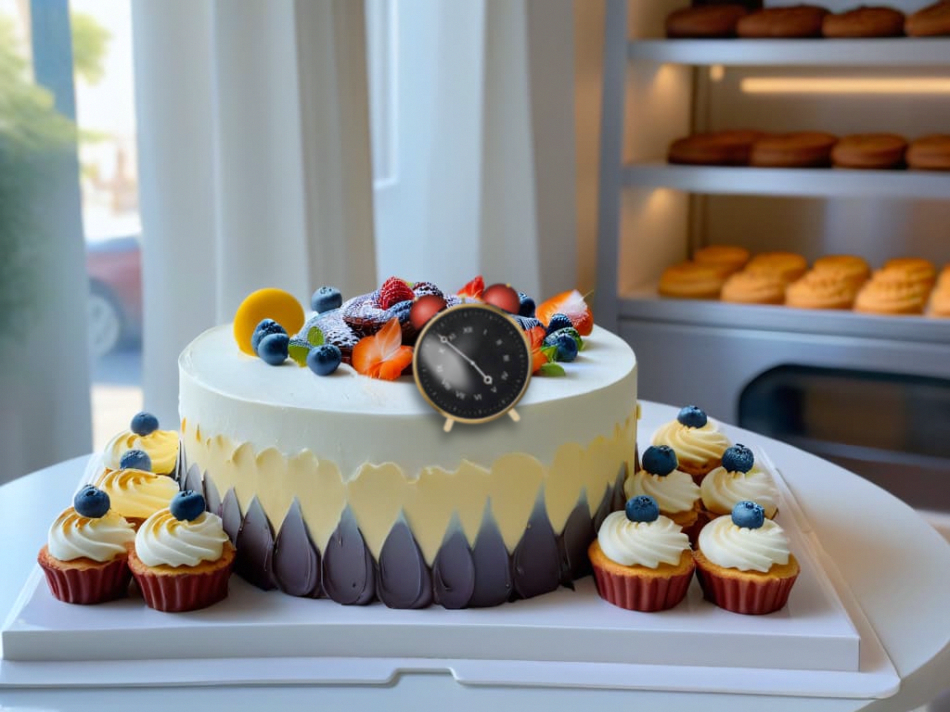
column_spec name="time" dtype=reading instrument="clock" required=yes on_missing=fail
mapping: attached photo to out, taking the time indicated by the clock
4:53
